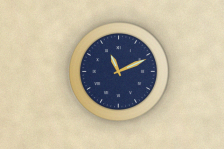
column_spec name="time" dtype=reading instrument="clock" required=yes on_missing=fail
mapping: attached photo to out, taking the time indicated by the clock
11:11
